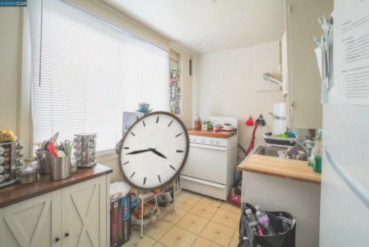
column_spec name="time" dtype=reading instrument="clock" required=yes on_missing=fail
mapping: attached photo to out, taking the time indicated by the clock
3:43
